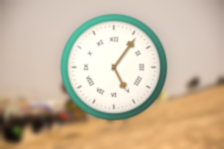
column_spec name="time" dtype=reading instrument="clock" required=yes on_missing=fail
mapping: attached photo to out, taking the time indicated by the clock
5:06
